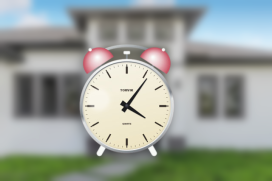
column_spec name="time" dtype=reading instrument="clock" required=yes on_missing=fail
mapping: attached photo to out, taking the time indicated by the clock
4:06
